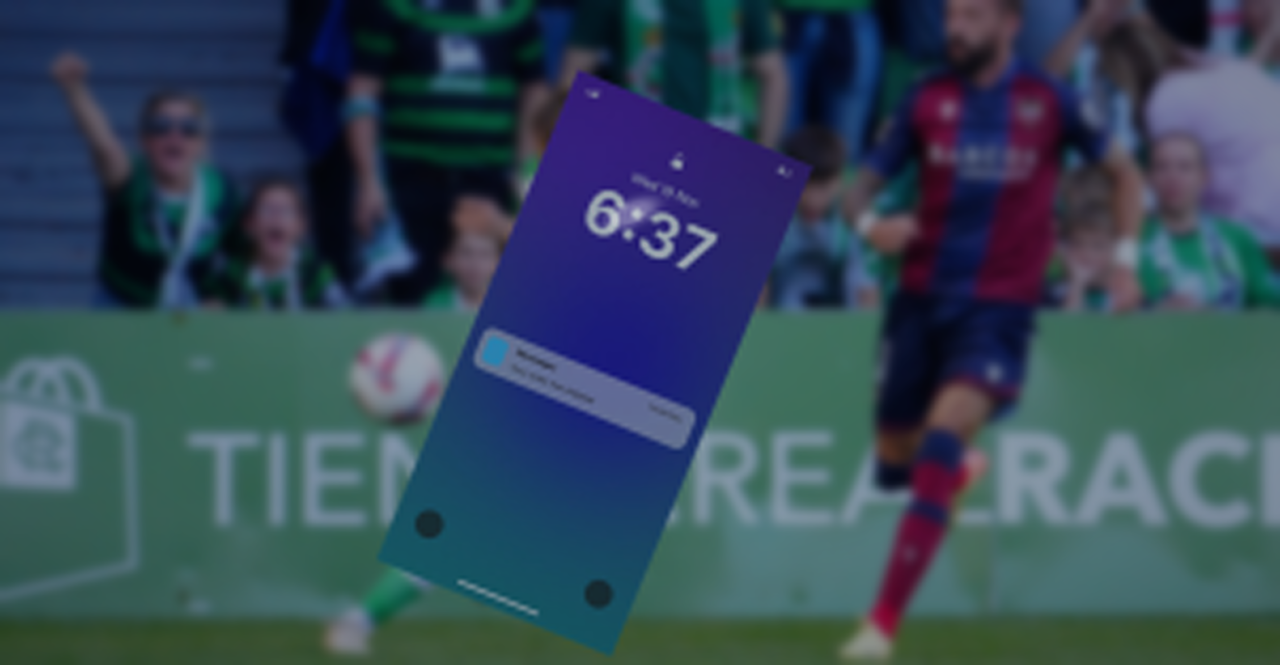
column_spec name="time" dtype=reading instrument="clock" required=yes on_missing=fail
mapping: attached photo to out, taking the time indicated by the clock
6:37
